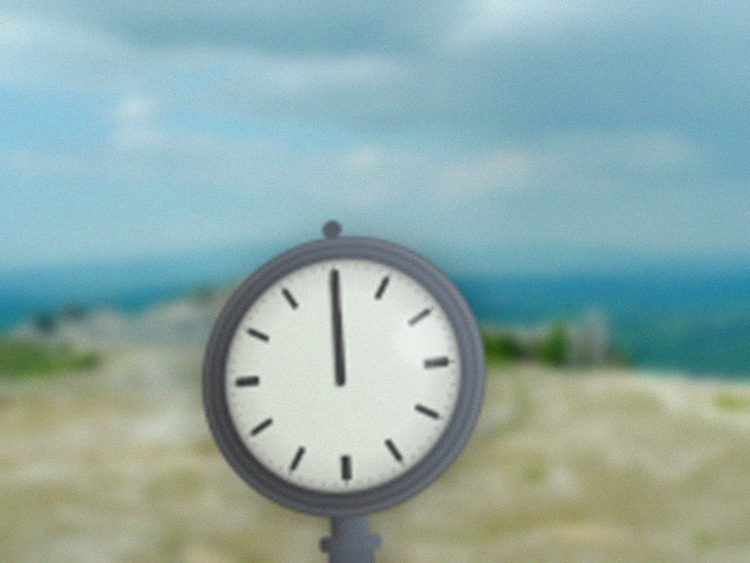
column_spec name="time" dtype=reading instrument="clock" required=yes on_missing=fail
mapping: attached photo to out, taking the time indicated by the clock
12:00
